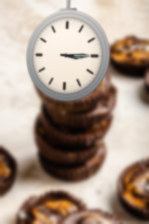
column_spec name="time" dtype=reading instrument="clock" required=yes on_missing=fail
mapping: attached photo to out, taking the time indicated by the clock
3:15
